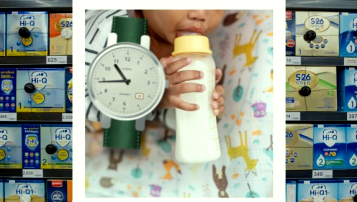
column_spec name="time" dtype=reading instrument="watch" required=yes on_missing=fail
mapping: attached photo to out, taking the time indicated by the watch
10:44
